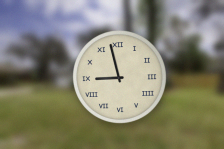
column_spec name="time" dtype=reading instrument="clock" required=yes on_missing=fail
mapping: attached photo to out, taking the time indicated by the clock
8:58
